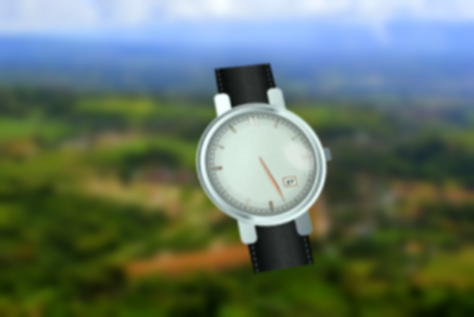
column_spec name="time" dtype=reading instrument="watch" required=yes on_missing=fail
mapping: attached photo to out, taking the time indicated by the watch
5:27
